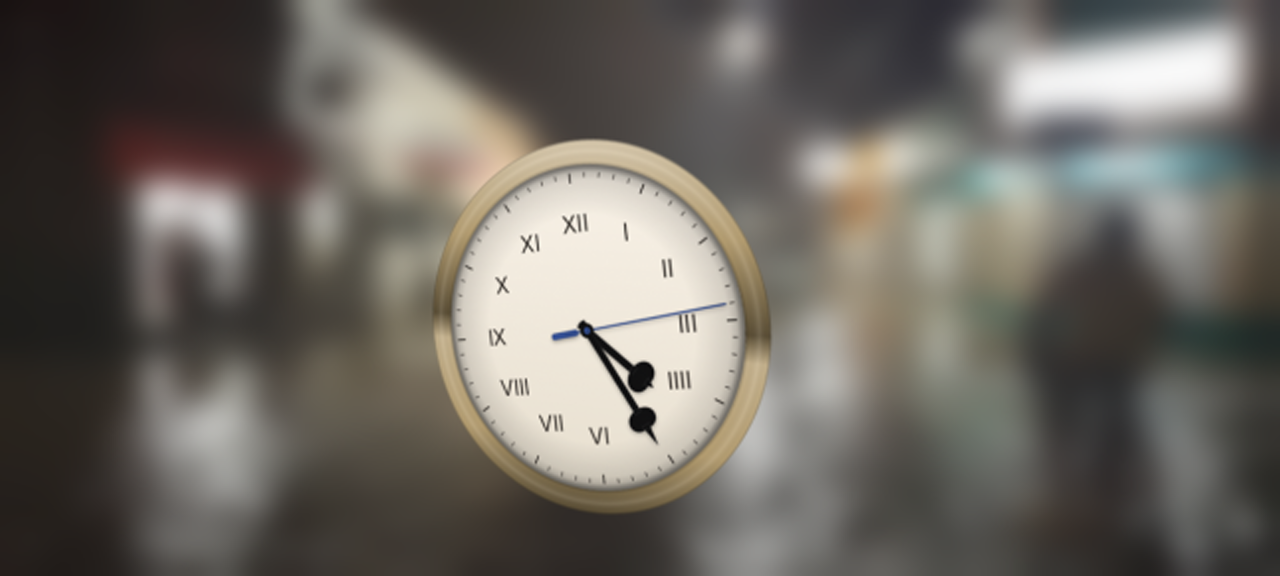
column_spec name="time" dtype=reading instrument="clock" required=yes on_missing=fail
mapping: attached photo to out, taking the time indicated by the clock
4:25:14
